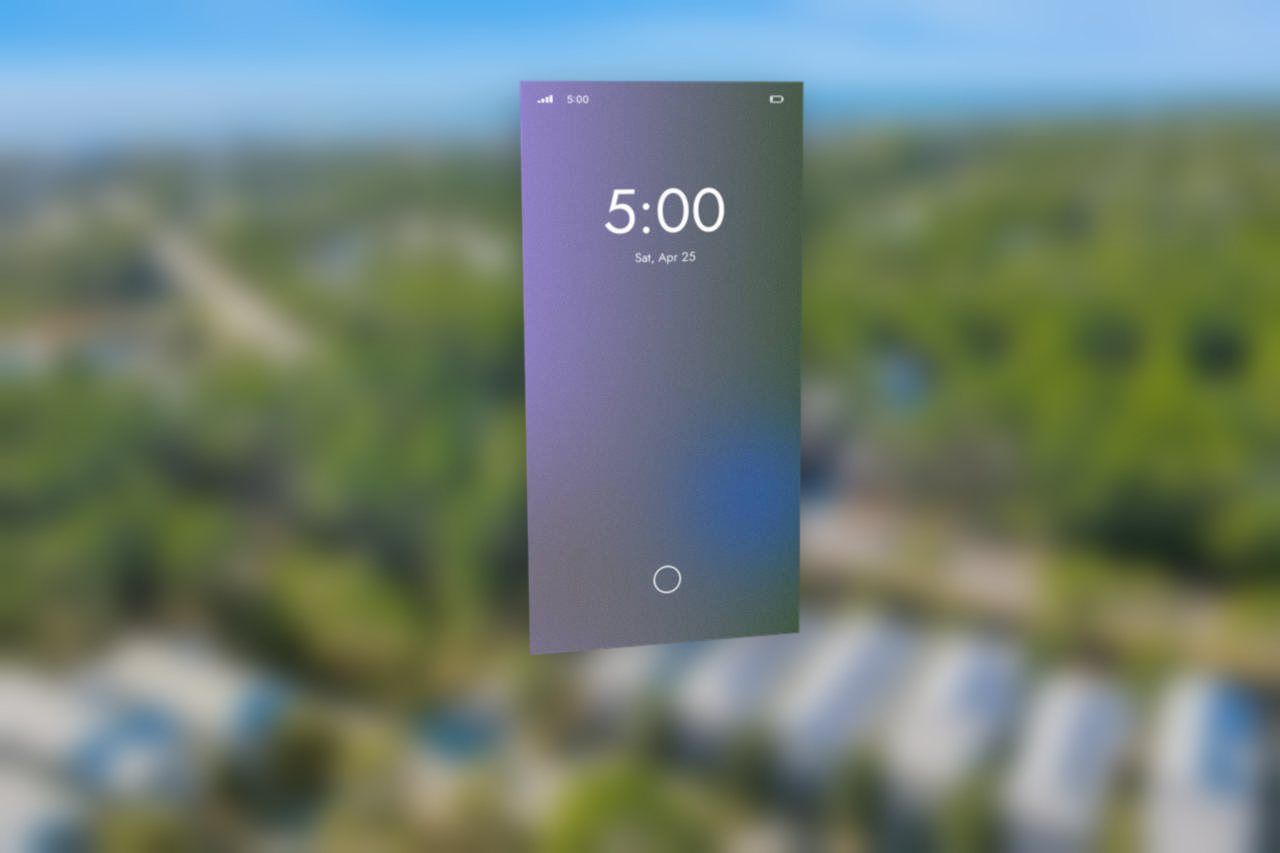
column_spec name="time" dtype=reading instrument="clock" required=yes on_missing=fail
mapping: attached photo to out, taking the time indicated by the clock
5:00
